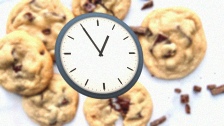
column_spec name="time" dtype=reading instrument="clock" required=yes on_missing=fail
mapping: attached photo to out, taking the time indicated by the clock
12:55
